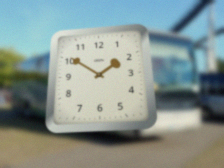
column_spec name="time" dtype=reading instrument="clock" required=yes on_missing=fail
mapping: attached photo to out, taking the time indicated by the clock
1:51
